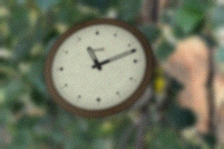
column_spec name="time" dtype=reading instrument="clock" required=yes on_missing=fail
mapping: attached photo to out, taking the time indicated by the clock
11:12
